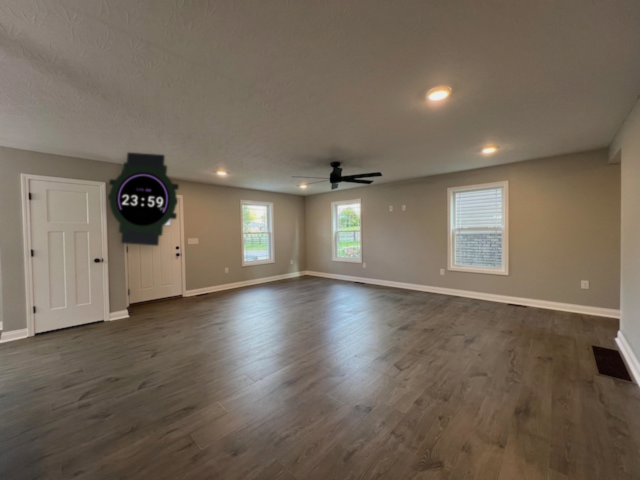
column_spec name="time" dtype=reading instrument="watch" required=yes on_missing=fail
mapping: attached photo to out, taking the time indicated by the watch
23:59
